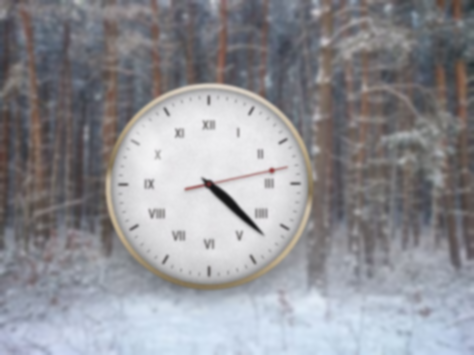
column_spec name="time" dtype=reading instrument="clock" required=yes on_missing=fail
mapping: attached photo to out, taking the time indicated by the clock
4:22:13
